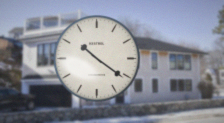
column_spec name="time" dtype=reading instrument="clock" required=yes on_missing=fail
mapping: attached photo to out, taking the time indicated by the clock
10:21
